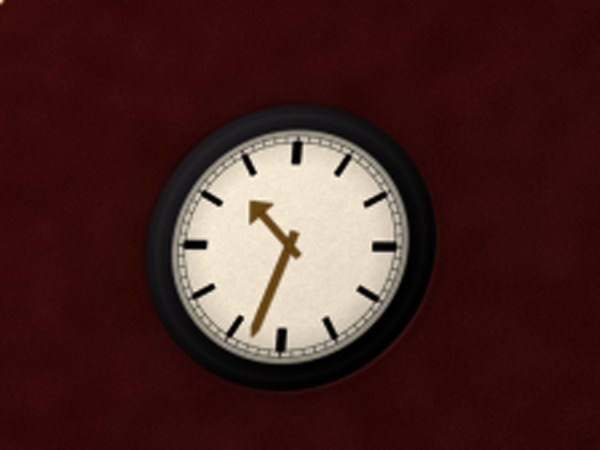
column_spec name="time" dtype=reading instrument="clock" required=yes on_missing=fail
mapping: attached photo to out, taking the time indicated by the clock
10:33
